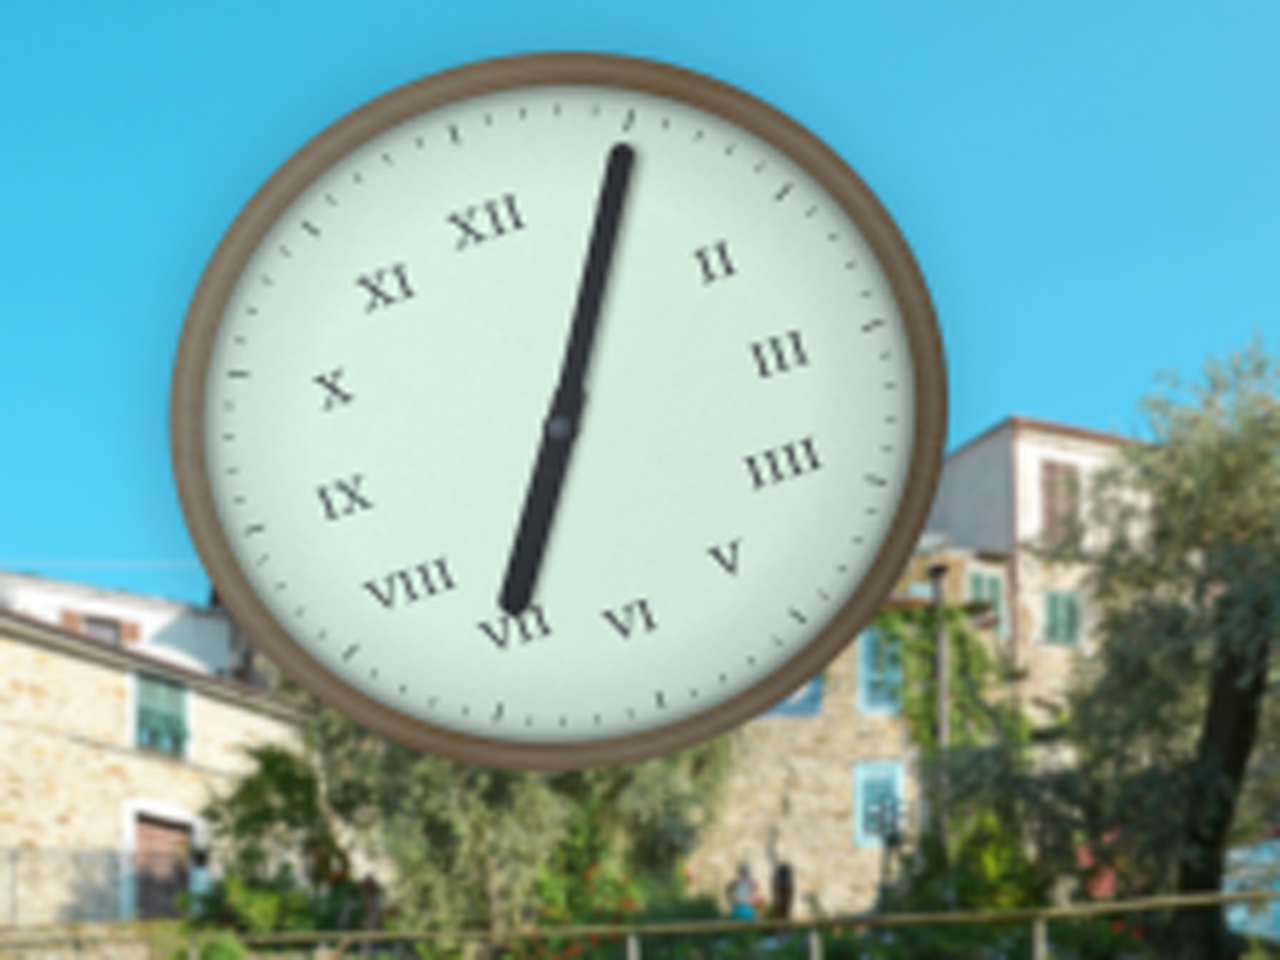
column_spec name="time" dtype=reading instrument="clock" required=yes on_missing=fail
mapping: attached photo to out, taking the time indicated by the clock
7:05
